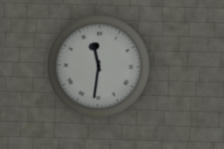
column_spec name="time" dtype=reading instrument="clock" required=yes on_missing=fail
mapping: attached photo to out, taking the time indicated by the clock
11:31
